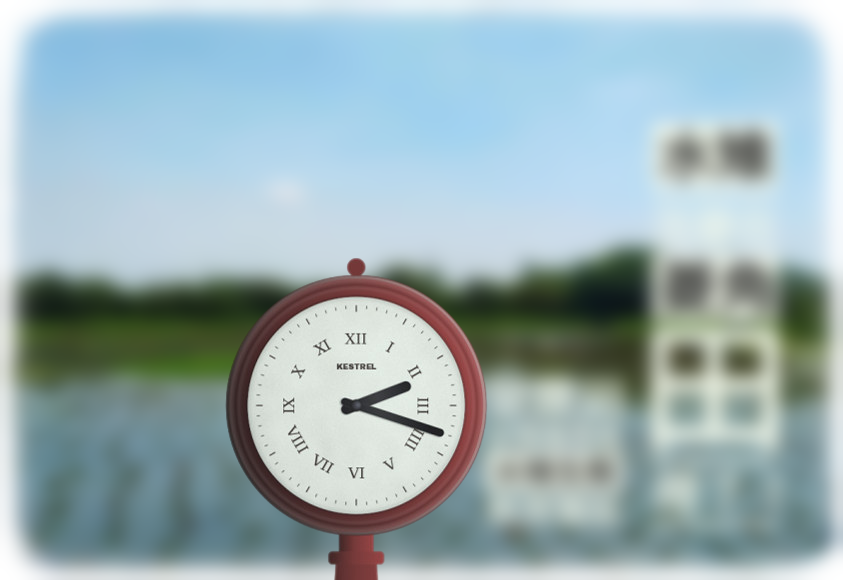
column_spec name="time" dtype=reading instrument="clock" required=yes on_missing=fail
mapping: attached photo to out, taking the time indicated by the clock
2:18
